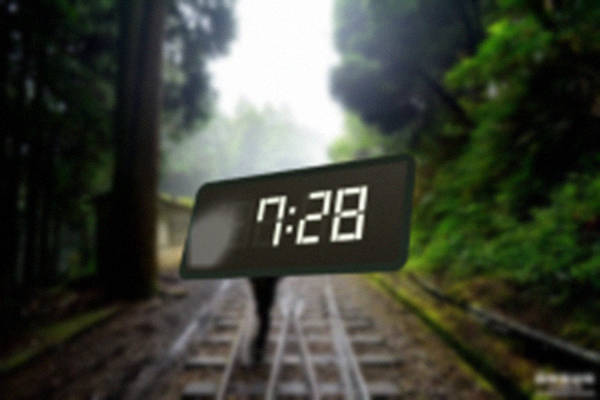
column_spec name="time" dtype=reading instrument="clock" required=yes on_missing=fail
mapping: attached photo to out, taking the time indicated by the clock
7:28
